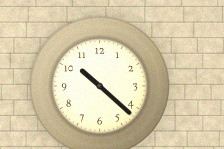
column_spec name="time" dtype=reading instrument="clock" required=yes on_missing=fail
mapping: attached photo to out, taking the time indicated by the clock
10:22
